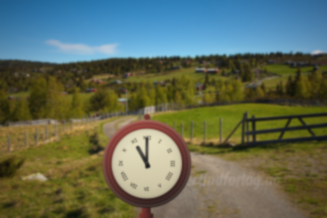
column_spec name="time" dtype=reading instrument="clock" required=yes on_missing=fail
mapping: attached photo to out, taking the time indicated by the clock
11:00
